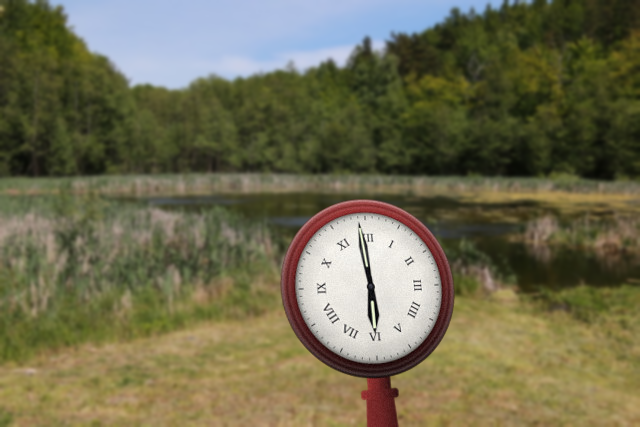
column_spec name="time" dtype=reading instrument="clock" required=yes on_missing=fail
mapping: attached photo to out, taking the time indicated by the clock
5:59
